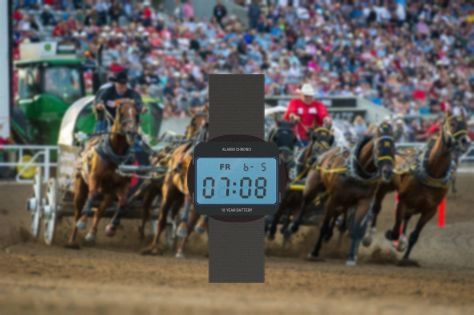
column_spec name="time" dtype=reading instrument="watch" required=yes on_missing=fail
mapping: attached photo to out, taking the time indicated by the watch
7:08
